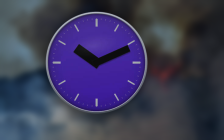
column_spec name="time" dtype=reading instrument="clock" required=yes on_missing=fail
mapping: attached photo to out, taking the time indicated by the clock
10:11
